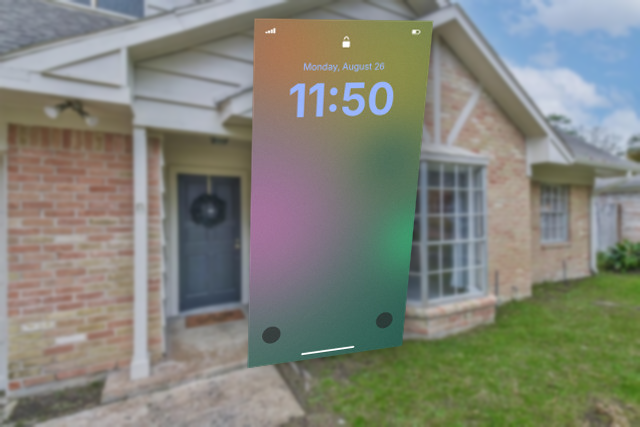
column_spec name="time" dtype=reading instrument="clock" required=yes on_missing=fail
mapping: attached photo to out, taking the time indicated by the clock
11:50
